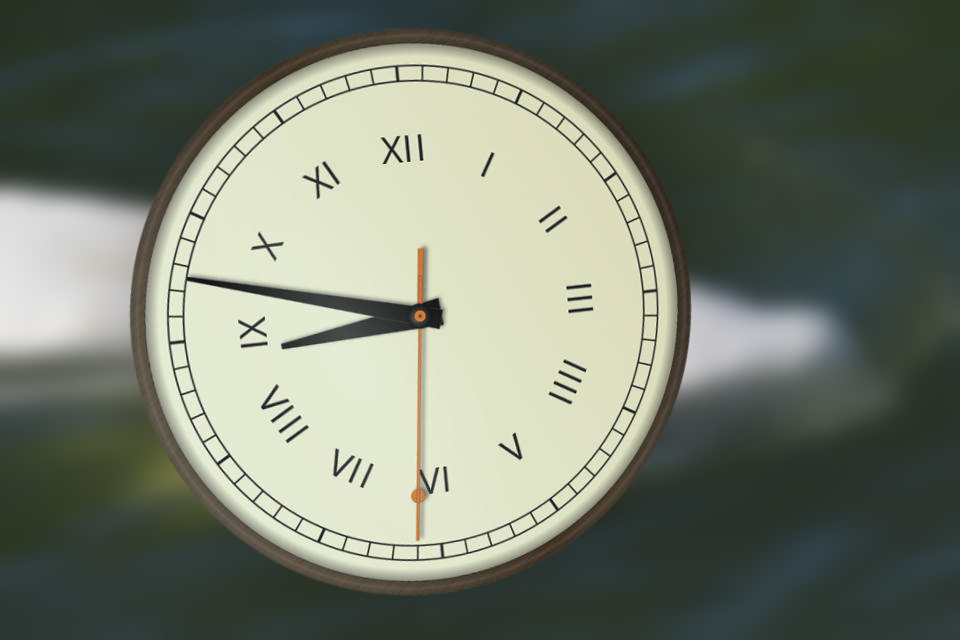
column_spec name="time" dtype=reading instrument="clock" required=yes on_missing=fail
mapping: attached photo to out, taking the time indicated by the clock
8:47:31
